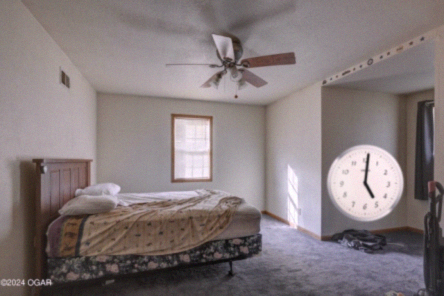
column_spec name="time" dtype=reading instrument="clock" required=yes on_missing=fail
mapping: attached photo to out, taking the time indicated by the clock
5:01
